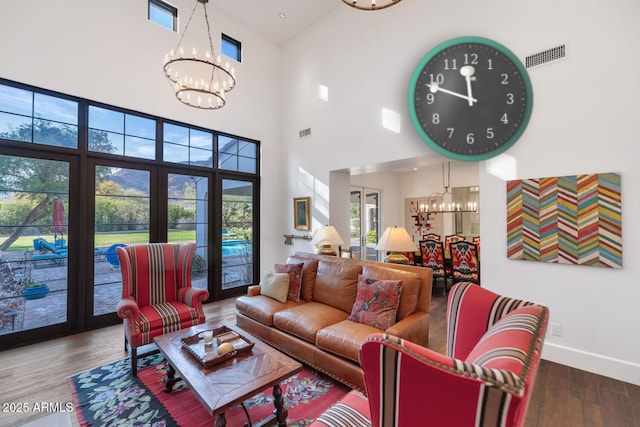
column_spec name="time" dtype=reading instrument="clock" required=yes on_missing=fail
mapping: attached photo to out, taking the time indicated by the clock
11:48
